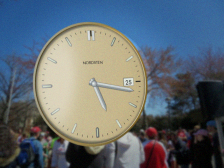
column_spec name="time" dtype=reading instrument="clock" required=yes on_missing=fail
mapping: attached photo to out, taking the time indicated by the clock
5:17
